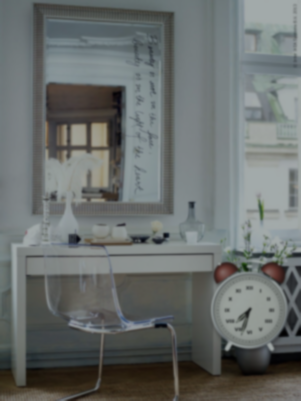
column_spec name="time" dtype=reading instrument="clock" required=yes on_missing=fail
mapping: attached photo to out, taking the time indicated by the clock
7:33
